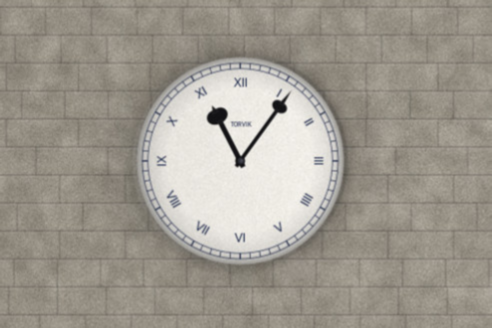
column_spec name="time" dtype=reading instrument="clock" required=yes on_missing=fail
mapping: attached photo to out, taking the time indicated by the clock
11:06
